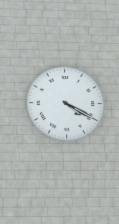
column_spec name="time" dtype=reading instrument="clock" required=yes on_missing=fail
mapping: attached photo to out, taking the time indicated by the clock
4:20
